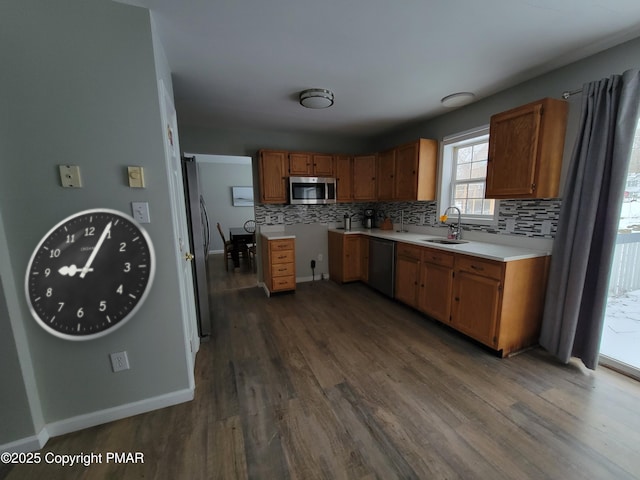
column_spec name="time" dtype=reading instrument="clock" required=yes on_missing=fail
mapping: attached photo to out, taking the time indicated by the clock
9:04
